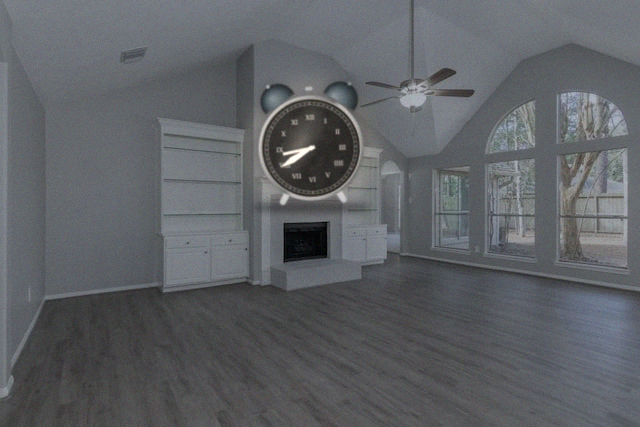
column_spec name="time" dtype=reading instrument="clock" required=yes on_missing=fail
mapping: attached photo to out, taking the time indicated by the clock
8:40
